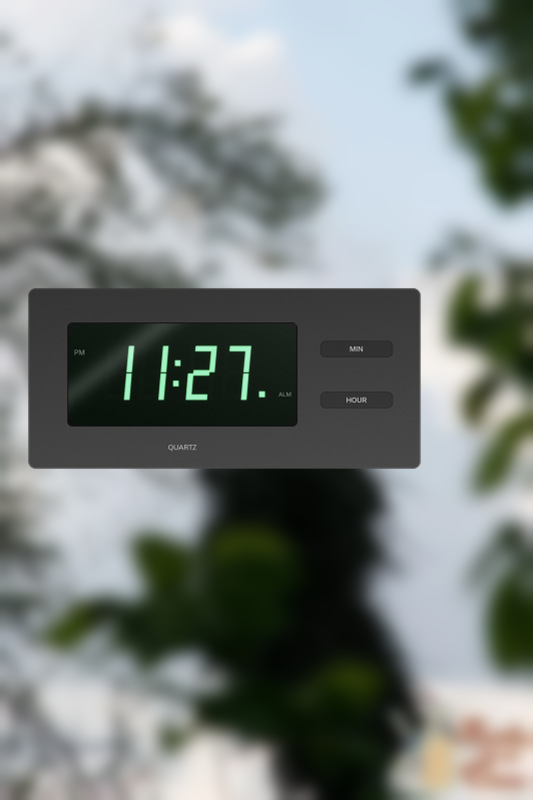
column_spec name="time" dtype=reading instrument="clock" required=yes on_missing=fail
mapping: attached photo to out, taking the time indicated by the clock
11:27
